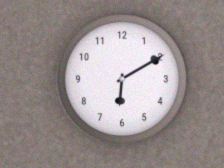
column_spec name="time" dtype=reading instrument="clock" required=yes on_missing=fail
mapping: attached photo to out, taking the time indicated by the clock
6:10
